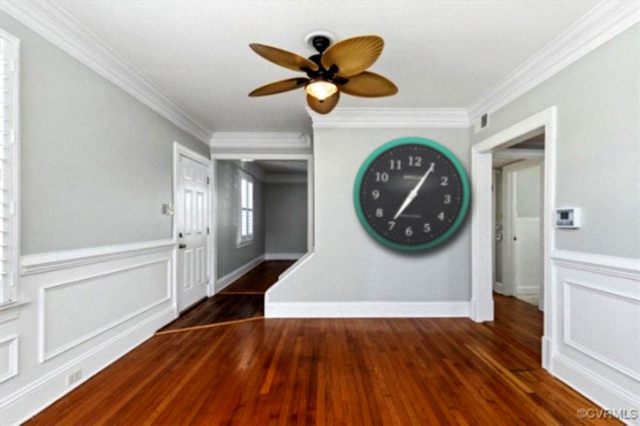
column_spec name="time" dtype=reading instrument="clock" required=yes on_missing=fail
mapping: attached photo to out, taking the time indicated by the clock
7:05
